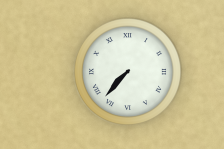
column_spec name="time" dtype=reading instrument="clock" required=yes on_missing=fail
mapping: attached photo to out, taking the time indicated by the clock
7:37
